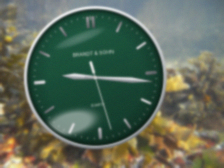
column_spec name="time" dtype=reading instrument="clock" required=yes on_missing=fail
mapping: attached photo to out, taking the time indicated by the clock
9:16:28
